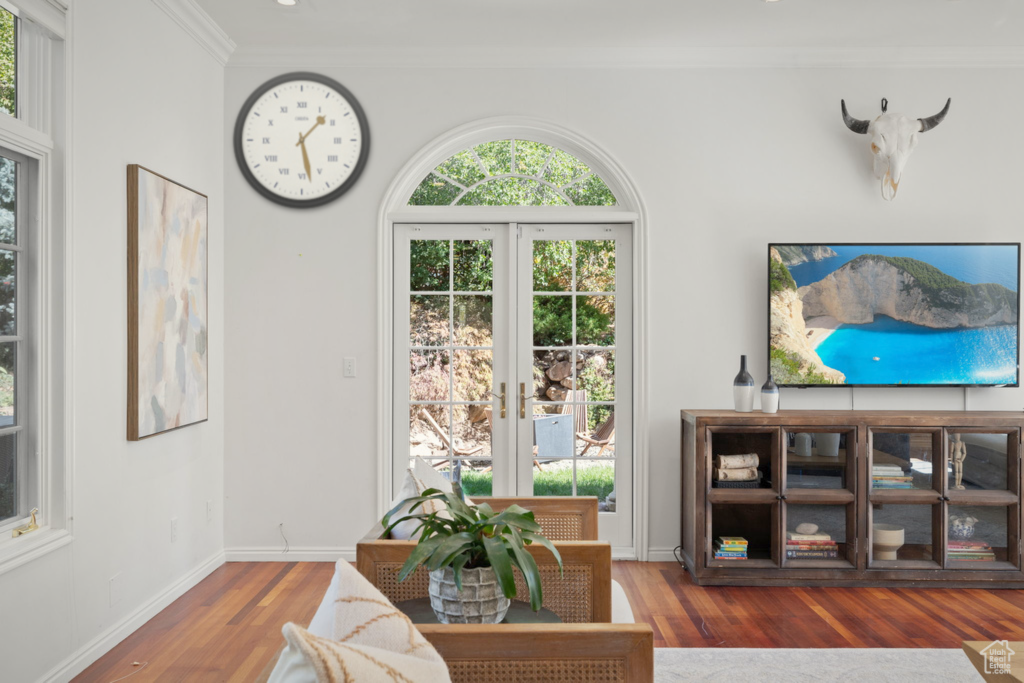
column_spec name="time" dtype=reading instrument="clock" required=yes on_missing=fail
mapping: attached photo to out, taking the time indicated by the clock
1:28
